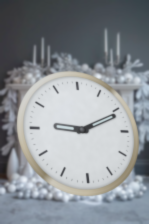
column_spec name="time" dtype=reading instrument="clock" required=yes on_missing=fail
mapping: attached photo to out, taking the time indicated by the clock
9:11
